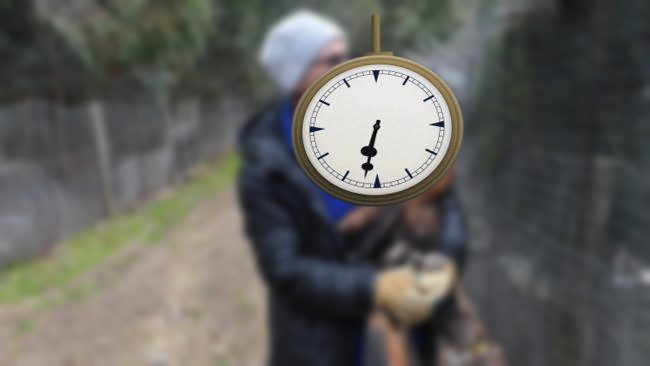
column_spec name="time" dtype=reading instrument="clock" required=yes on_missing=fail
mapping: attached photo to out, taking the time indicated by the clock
6:32
